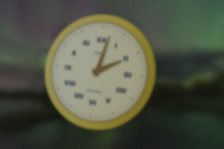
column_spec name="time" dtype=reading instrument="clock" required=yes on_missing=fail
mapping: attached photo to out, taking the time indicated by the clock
2:02
